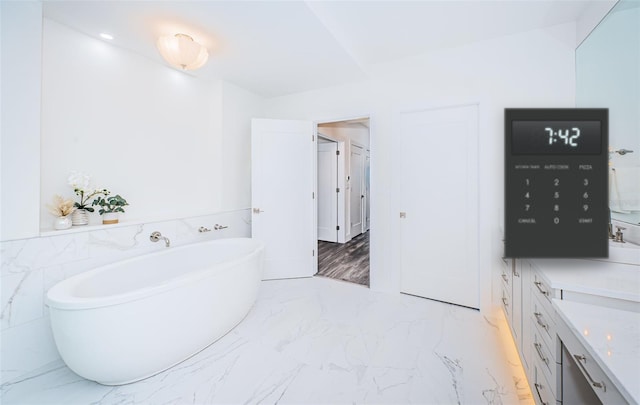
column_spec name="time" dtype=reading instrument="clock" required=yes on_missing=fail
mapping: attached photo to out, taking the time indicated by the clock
7:42
